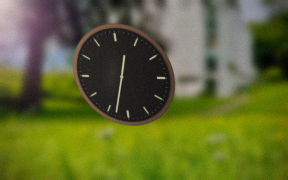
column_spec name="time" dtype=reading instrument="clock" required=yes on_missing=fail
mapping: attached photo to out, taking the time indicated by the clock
12:33
